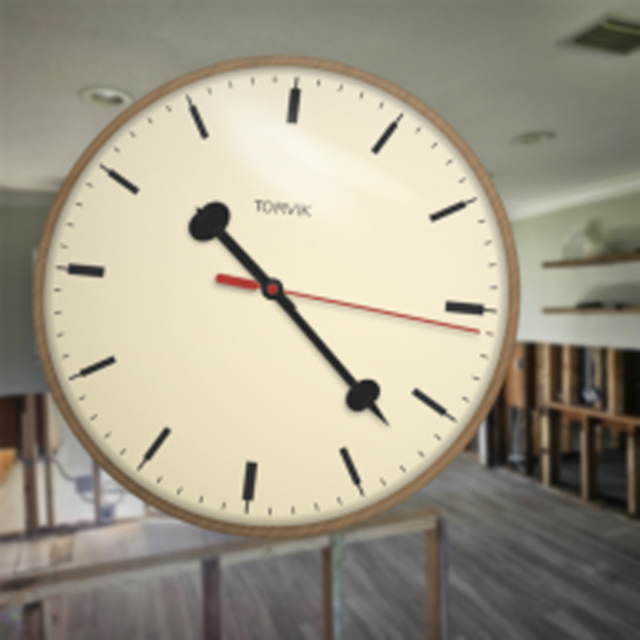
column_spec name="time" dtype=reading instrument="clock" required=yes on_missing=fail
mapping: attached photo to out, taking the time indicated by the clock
10:22:16
